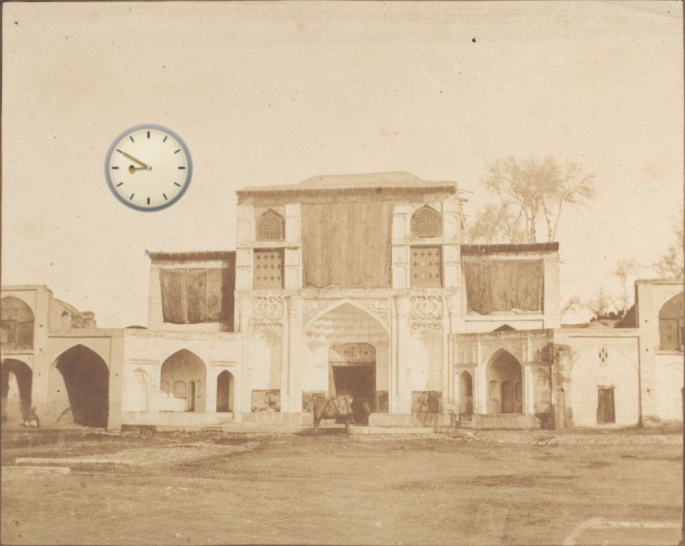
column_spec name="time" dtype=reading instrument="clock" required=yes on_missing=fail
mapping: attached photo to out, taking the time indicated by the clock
8:50
